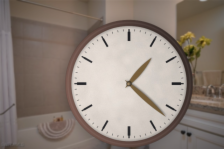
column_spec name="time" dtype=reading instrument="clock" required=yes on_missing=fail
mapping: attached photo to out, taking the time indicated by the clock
1:22
